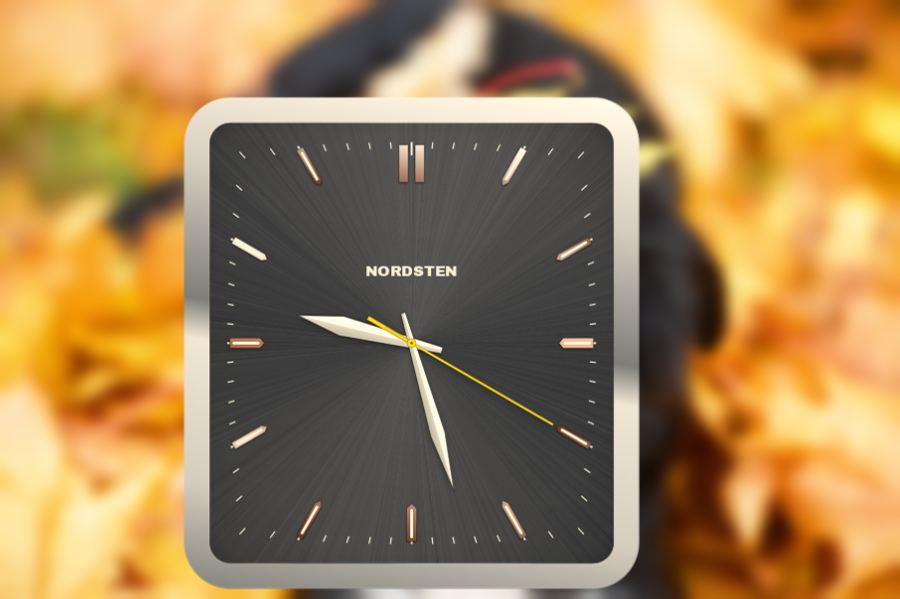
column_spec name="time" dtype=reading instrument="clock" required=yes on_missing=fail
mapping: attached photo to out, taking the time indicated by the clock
9:27:20
